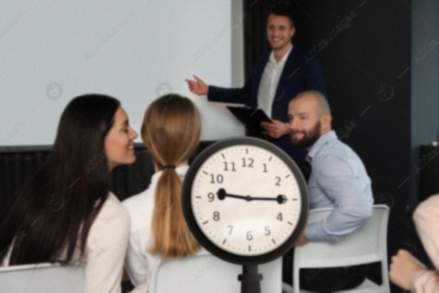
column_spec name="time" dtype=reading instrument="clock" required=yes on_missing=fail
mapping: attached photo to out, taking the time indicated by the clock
9:15
